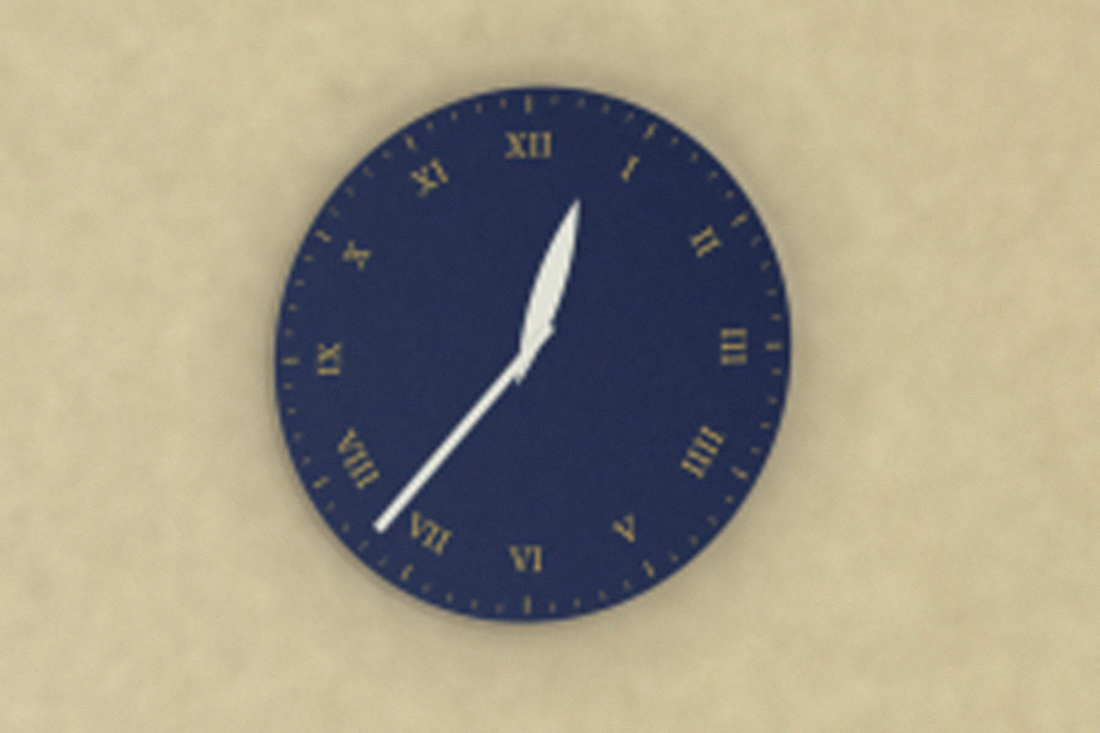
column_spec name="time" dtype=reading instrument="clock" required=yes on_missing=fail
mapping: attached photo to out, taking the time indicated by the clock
12:37
